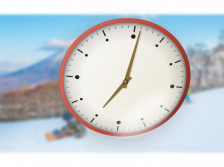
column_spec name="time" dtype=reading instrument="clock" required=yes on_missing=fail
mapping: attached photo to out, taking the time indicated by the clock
7:01
